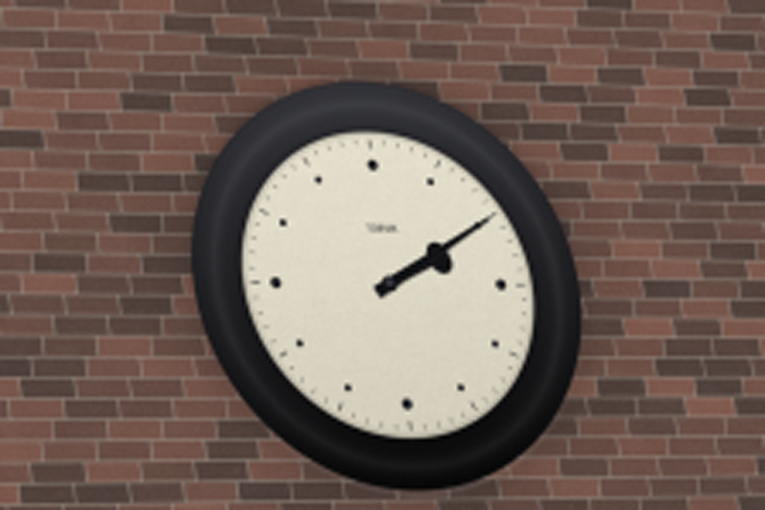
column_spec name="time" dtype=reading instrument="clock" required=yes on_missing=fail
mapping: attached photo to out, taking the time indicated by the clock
2:10
